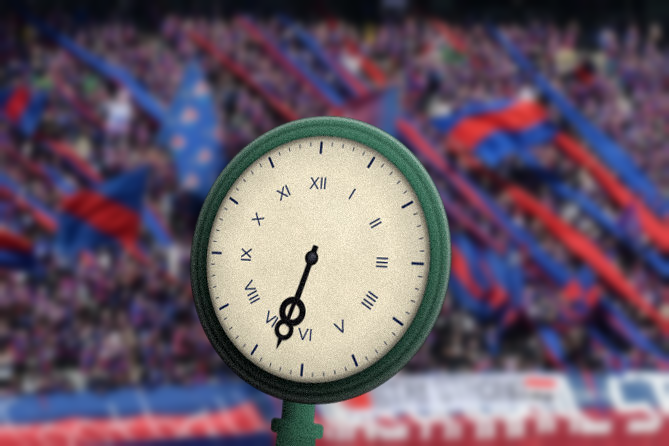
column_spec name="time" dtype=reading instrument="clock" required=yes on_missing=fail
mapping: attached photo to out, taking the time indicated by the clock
6:33
